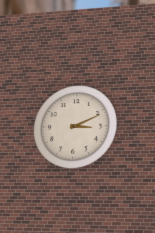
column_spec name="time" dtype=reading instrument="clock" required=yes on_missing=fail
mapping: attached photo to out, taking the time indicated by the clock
3:11
